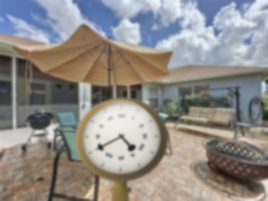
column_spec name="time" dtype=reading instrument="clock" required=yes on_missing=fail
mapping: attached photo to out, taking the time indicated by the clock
4:40
